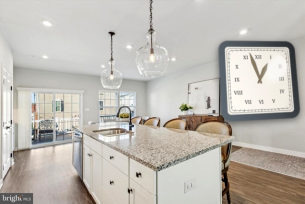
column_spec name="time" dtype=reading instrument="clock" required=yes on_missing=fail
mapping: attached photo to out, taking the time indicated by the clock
12:57
